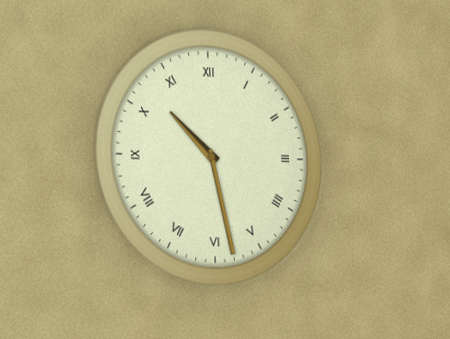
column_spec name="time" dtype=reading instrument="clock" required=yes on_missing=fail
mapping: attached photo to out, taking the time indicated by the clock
10:28
